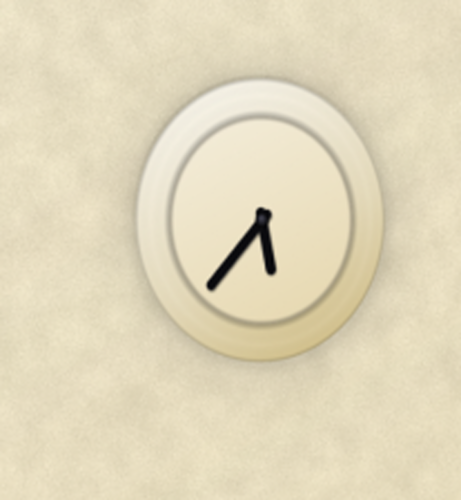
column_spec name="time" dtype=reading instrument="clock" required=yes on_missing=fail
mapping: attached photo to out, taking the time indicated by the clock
5:37
